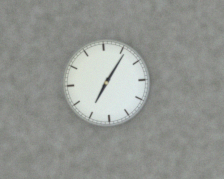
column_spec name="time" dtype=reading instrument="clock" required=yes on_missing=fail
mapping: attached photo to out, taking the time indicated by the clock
7:06
